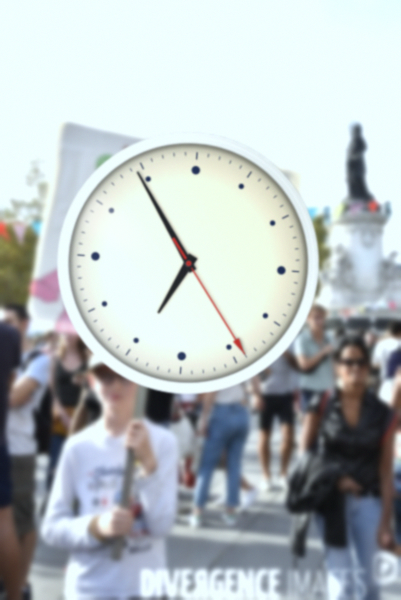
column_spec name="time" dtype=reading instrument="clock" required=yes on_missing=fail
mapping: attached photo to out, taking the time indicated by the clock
6:54:24
